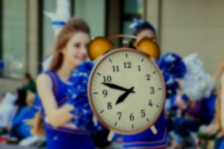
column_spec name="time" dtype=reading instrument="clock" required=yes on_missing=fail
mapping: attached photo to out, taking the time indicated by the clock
7:48
